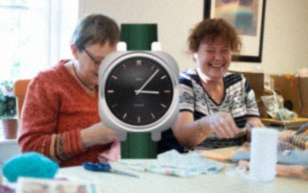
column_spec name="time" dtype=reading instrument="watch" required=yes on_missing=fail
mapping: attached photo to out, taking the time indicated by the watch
3:07
